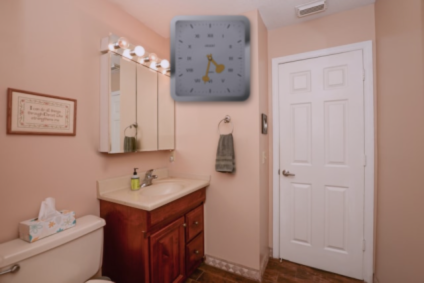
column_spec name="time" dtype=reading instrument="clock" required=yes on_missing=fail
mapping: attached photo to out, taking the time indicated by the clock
4:32
